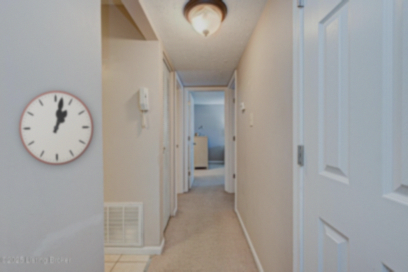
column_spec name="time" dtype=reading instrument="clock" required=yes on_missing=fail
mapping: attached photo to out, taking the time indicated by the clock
1:02
